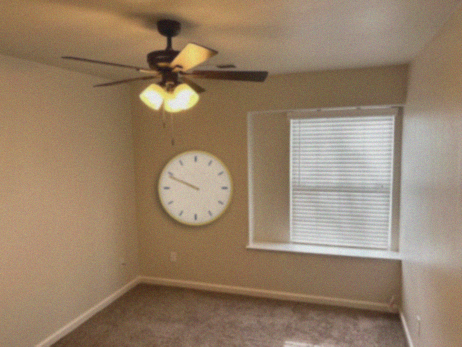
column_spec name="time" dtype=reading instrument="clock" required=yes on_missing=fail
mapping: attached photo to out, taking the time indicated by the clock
9:49
